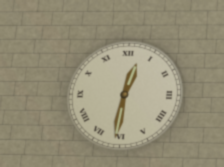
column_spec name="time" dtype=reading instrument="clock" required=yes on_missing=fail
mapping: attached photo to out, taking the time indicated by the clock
12:31
